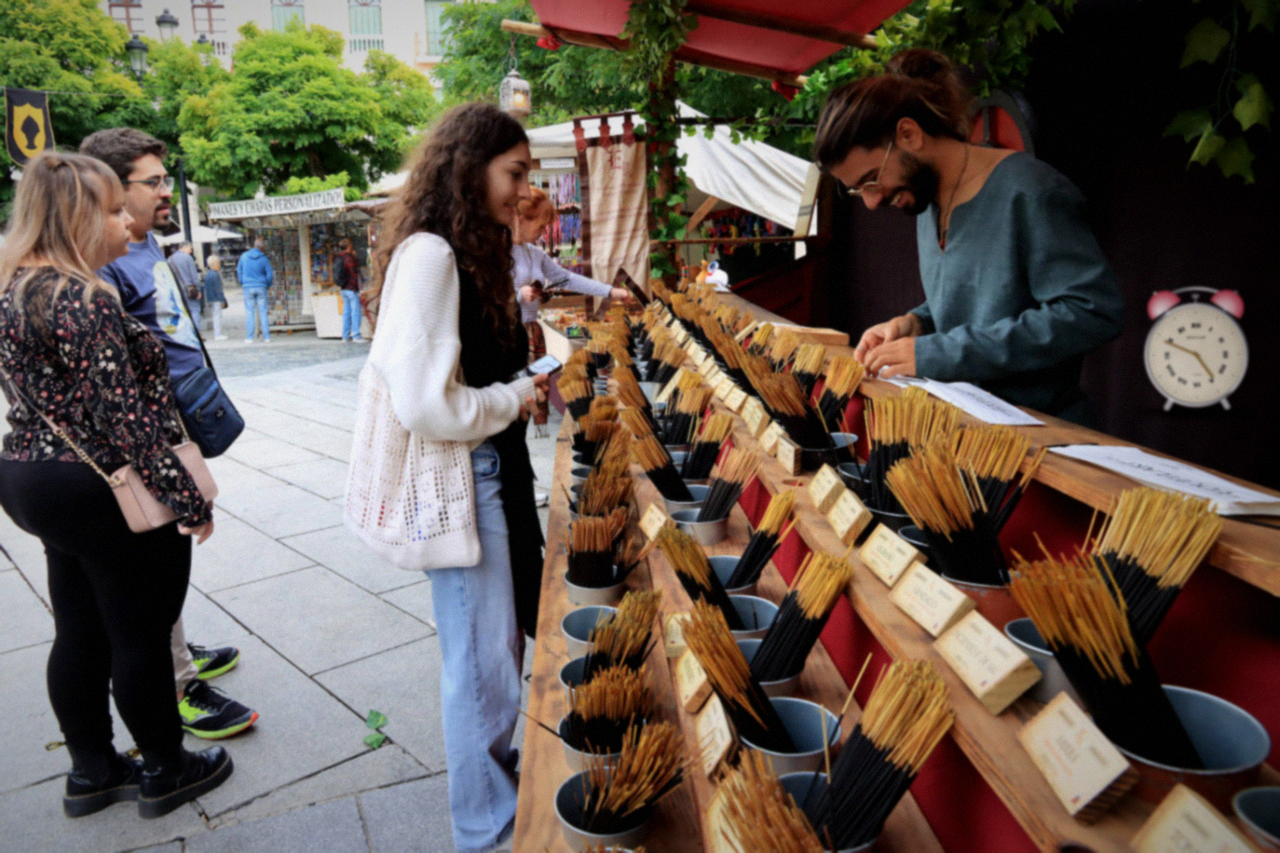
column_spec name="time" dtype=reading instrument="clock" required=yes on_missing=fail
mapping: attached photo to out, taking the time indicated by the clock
4:49
